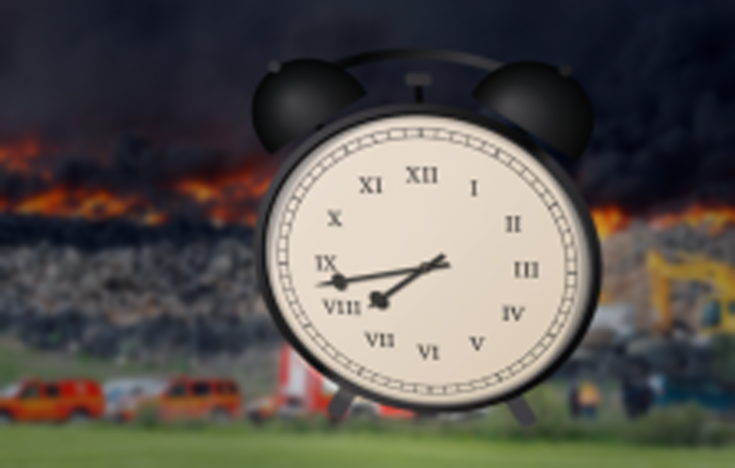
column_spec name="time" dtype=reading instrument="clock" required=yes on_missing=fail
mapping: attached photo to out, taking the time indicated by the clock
7:43
